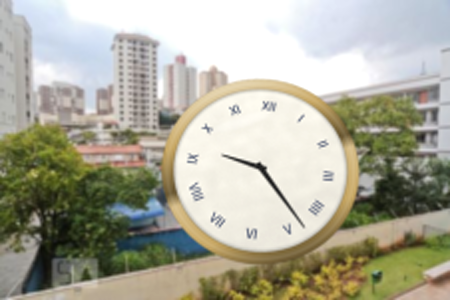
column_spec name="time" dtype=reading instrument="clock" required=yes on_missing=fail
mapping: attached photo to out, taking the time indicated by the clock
9:23
